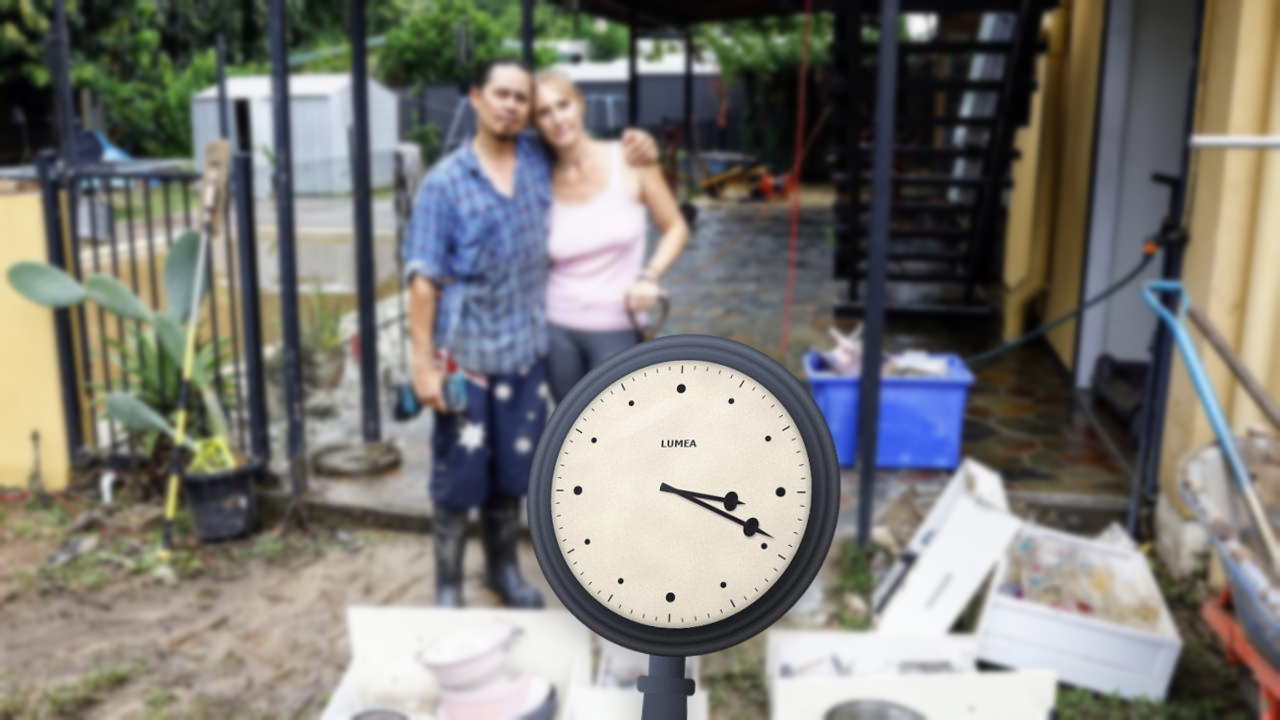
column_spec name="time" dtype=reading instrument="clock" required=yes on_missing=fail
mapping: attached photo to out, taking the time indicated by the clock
3:19
